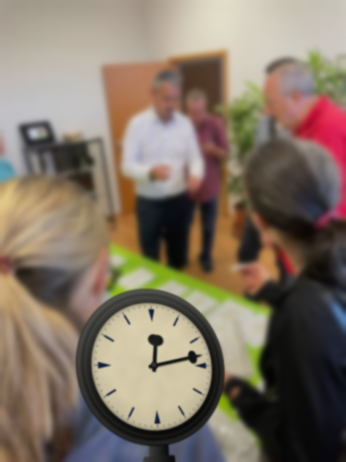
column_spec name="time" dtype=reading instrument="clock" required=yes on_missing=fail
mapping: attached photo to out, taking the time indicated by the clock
12:13
